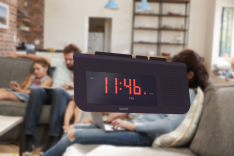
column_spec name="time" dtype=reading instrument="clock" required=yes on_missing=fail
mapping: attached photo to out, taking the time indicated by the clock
11:46
